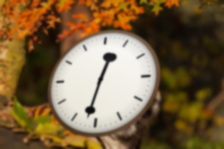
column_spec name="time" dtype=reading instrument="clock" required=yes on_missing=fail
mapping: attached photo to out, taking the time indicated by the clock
12:32
